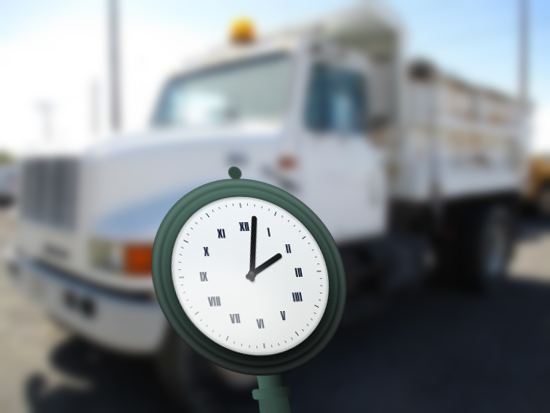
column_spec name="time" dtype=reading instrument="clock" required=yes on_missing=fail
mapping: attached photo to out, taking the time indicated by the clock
2:02
